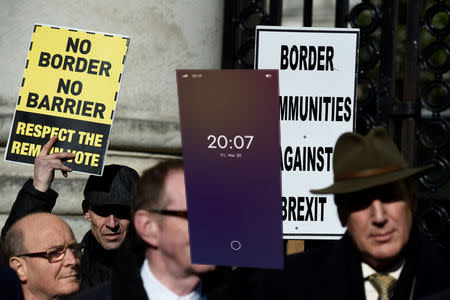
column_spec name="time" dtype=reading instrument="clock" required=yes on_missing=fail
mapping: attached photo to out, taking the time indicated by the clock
20:07
